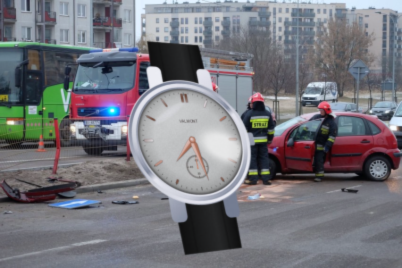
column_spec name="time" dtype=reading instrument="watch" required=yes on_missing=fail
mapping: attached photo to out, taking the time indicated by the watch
7:28
